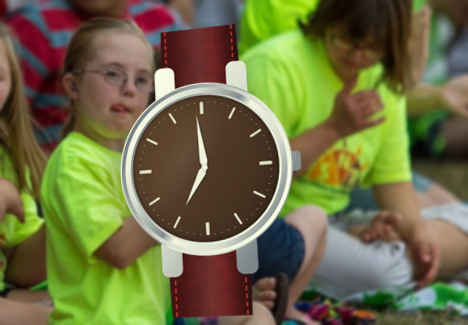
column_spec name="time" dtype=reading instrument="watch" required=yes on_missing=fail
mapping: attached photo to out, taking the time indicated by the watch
6:59
